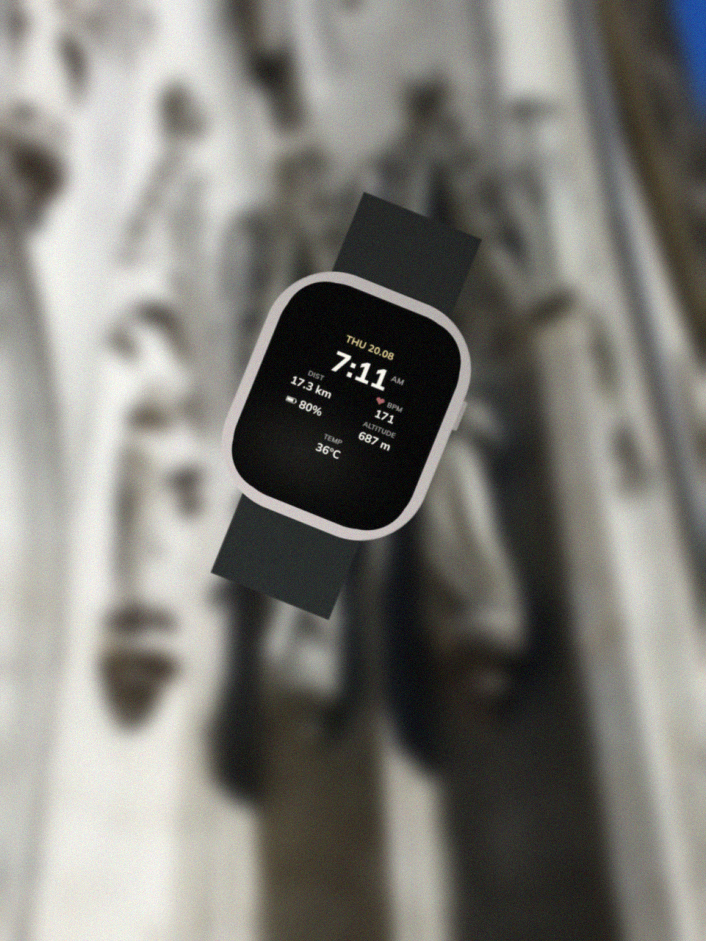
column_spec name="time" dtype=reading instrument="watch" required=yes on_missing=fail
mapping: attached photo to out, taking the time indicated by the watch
7:11
